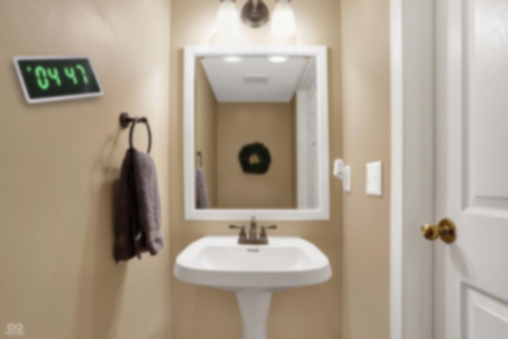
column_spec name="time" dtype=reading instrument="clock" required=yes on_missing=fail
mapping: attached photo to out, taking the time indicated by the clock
4:47
